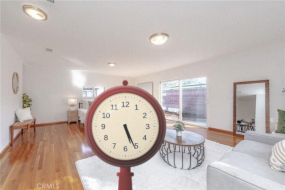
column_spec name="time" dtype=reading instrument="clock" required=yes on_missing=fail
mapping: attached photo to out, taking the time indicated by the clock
5:26
